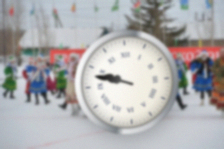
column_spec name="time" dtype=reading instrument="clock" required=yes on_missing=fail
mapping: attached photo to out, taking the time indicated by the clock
9:48
